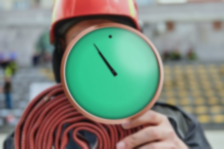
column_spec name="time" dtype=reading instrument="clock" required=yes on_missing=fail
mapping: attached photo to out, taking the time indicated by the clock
10:55
